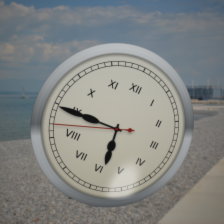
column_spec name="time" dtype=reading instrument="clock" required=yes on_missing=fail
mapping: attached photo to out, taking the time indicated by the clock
5:44:42
